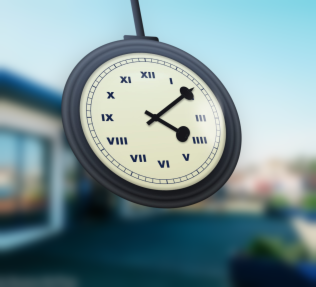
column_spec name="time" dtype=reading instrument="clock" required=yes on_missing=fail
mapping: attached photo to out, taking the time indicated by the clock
4:09
